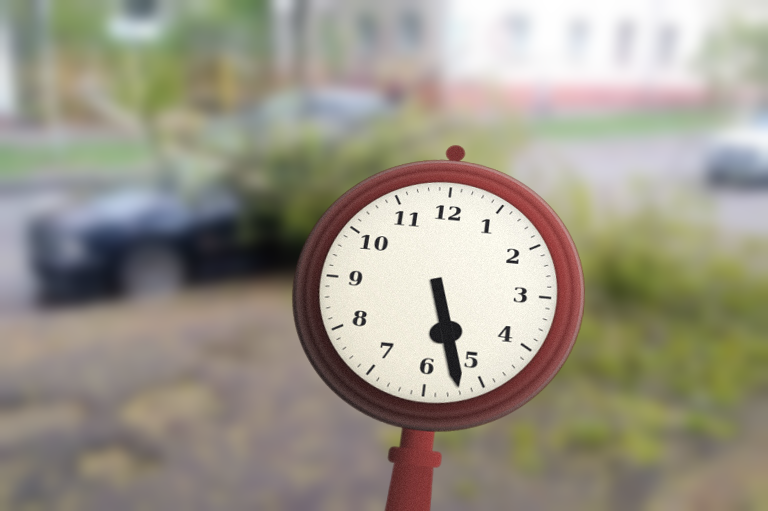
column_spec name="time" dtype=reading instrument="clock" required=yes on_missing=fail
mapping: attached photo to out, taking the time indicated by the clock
5:27
